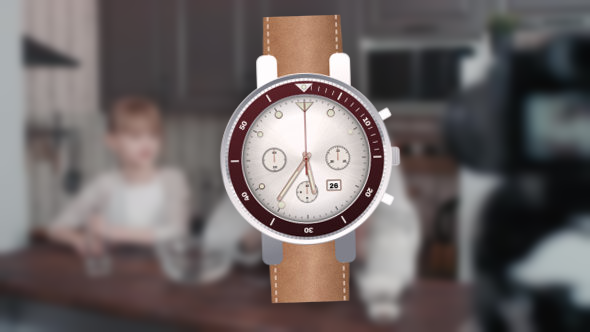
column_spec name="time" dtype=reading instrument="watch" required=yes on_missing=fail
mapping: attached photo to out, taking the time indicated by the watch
5:36
